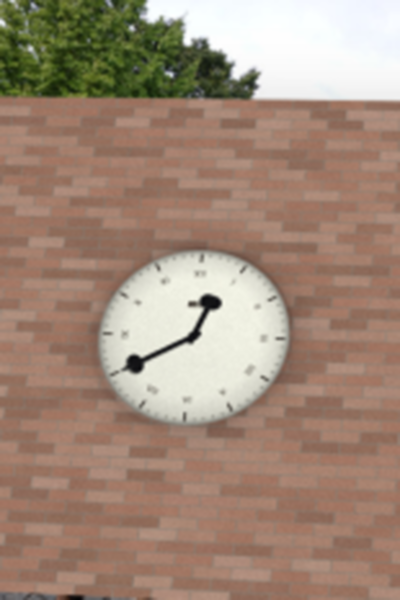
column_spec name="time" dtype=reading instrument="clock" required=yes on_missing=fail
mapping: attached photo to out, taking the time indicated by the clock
12:40
